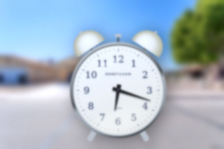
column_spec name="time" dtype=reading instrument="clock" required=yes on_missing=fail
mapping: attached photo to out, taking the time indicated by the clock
6:18
